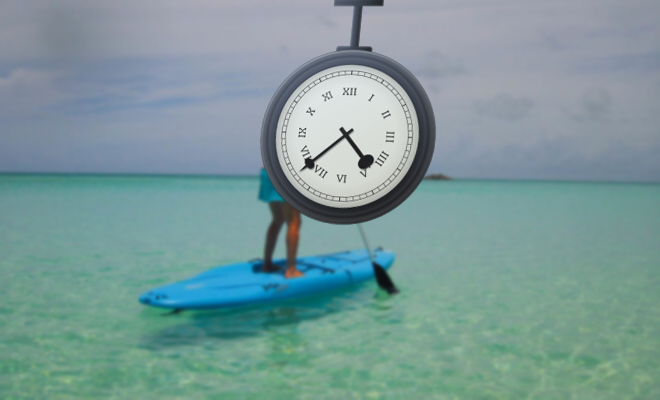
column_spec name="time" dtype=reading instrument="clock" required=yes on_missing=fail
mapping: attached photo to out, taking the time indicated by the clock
4:38
